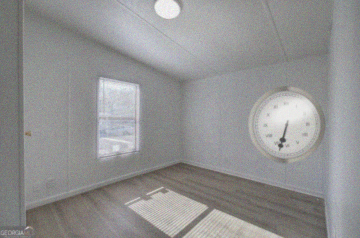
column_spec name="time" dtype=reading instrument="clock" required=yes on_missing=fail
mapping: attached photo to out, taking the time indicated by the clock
6:33
